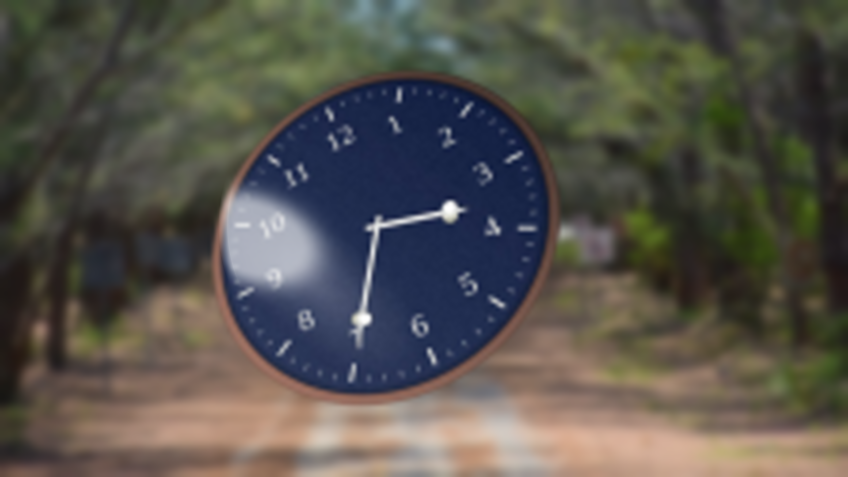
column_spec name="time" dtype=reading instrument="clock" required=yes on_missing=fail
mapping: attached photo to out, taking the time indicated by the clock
3:35
